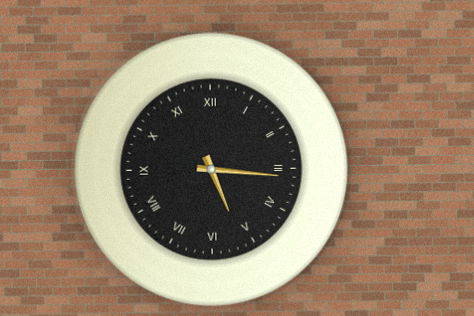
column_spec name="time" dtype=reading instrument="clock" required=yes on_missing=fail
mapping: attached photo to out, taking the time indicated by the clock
5:16
